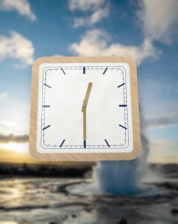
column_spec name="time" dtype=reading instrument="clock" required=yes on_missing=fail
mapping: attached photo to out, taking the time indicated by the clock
12:30
